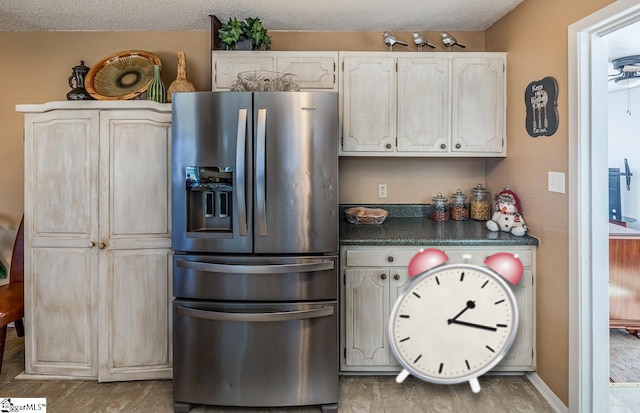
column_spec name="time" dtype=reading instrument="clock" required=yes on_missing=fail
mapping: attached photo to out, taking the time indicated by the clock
1:16
